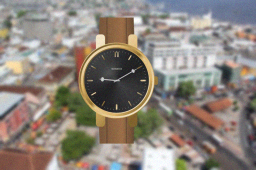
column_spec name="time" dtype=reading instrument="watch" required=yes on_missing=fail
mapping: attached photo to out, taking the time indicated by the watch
9:10
